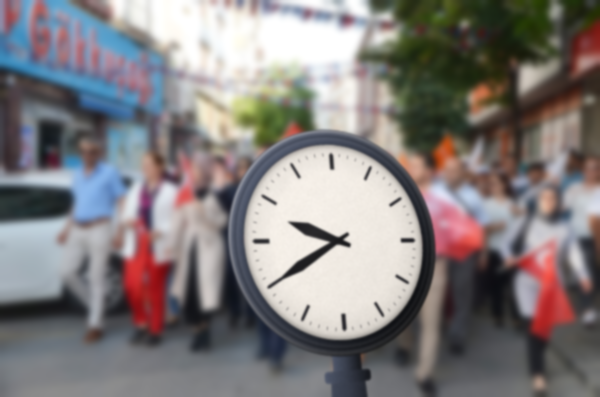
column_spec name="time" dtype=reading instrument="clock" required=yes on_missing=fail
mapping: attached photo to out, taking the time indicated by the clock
9:40
